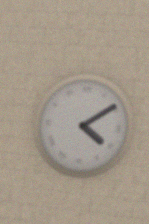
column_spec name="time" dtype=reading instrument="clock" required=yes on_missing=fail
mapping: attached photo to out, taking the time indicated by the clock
4:09
